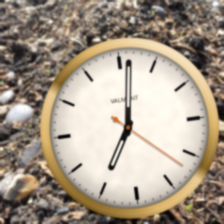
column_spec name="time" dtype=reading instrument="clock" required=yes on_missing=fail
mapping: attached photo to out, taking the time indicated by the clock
7:01:22
